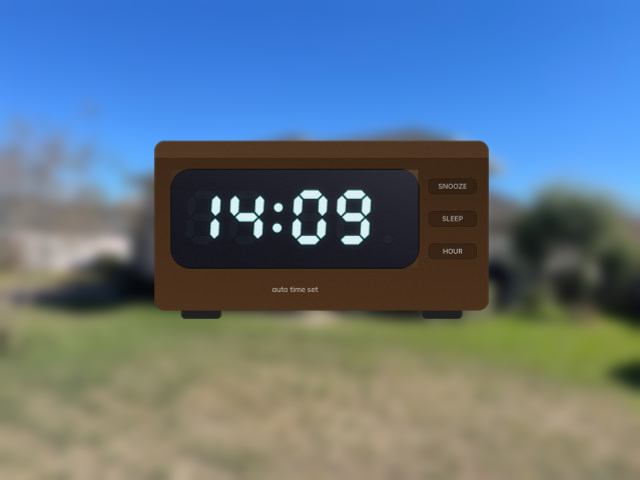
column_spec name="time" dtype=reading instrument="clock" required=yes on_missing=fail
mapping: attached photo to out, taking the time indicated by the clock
14:09
